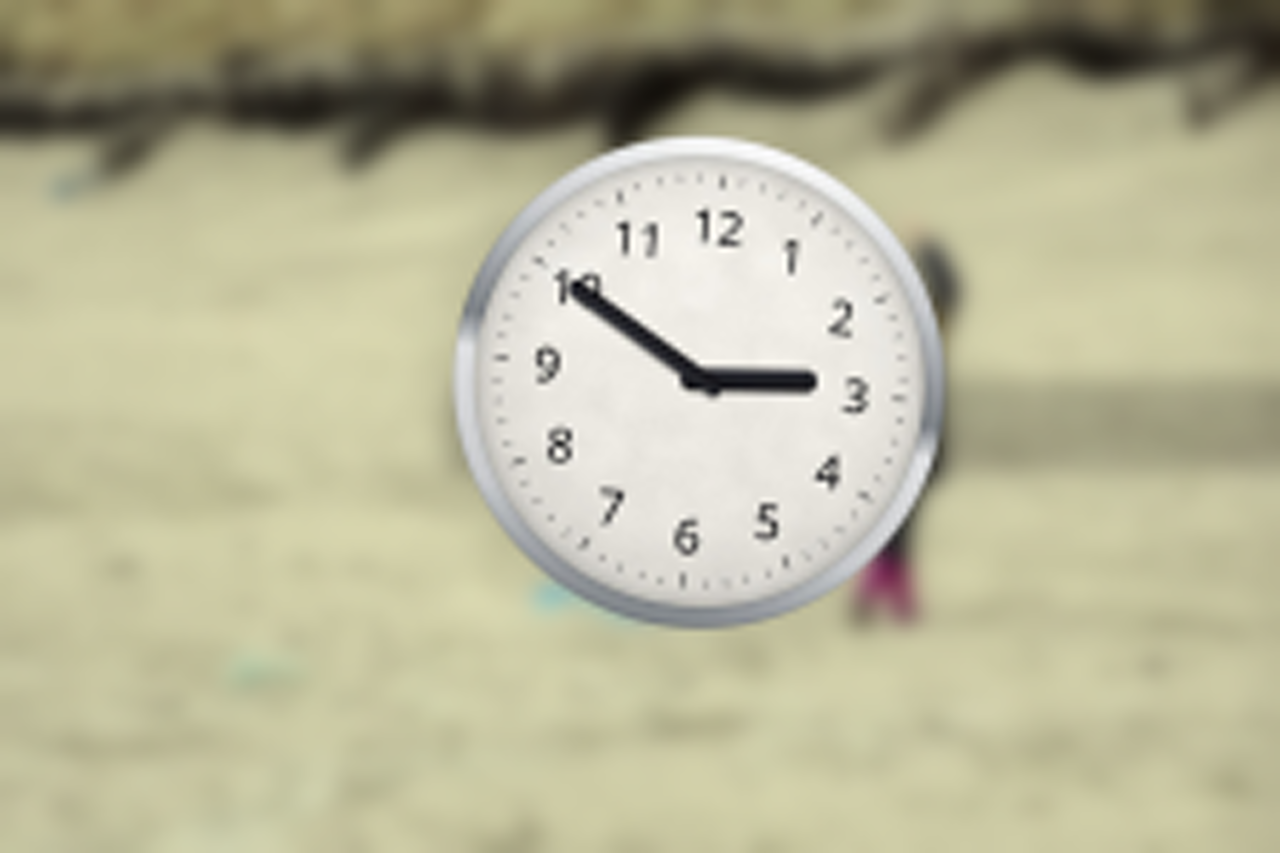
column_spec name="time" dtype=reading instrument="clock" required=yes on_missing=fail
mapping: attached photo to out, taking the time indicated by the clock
2:50
